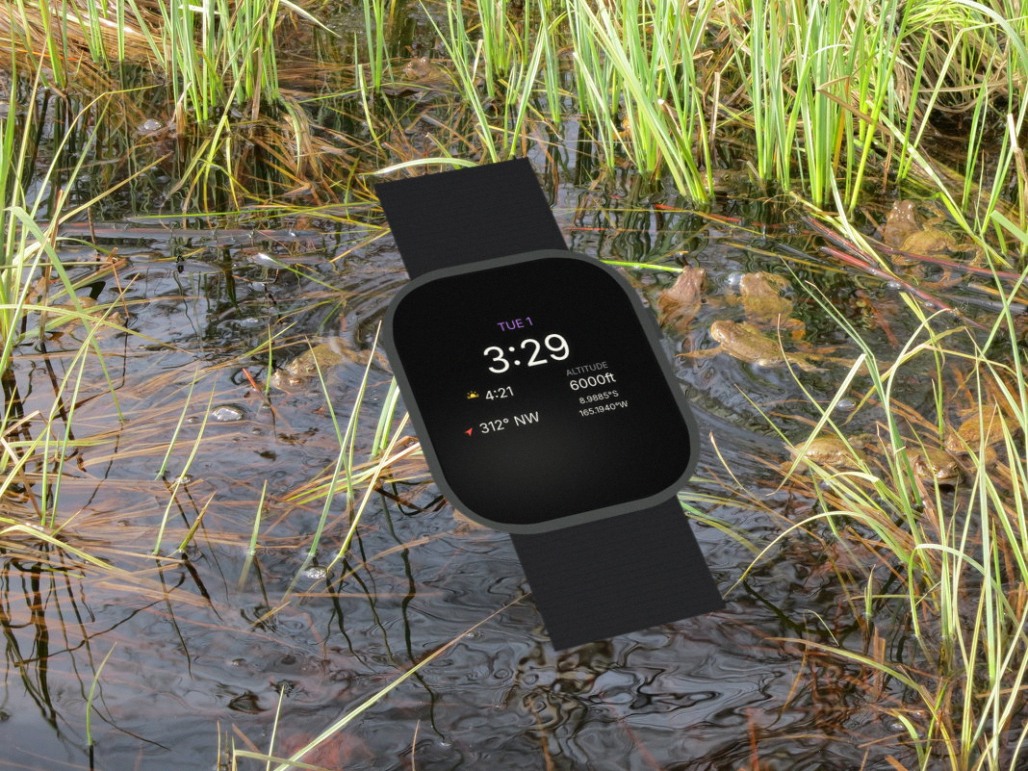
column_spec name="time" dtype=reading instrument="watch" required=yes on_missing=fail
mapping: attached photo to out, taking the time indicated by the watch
3:29
